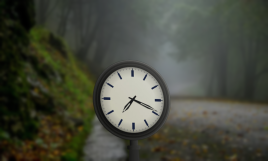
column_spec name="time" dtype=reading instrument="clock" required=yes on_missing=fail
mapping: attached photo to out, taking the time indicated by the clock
7:19
